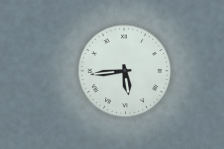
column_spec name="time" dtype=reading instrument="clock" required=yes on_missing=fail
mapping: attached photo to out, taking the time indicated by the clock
5:44
